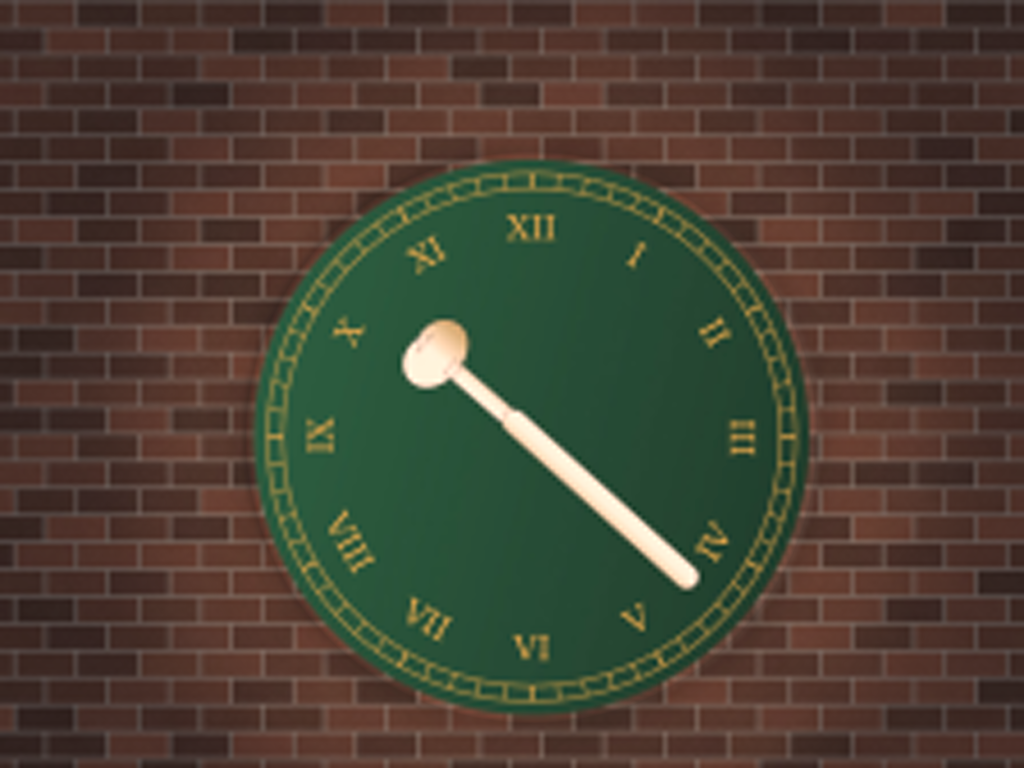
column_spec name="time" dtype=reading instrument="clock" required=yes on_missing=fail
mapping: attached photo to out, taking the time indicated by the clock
10:22
